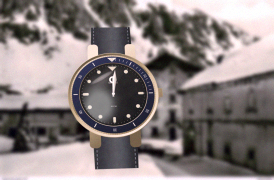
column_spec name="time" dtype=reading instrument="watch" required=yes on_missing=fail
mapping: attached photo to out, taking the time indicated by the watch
12:01
